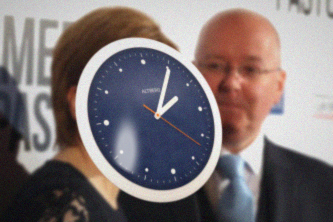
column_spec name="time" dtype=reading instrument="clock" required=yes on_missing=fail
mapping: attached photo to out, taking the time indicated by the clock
2:05:22
